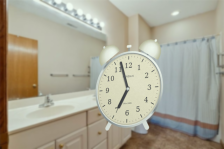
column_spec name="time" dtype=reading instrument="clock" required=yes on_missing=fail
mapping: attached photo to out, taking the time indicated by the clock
6:57
